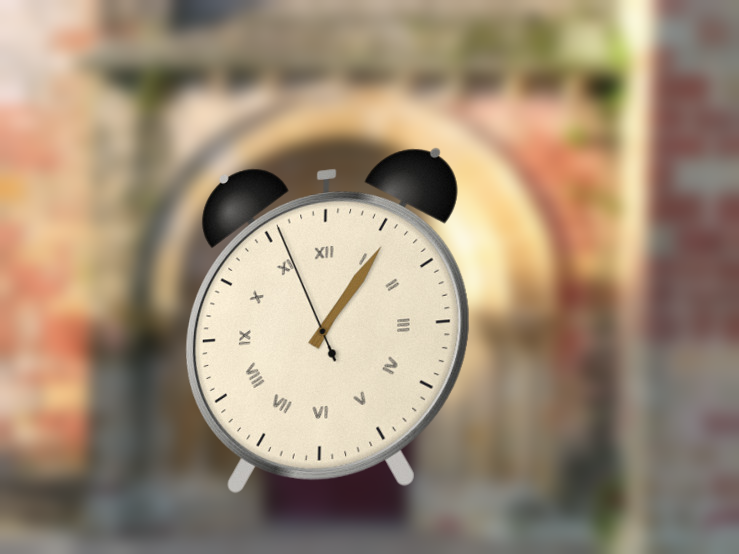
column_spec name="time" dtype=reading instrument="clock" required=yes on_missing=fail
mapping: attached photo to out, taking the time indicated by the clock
1:05:56
